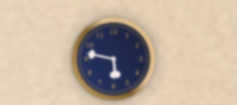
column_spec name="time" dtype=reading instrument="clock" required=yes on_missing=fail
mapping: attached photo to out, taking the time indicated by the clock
5:47
